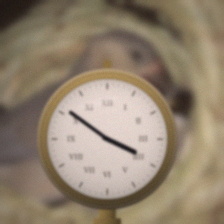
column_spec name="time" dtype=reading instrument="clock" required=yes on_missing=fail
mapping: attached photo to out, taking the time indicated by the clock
3:51
